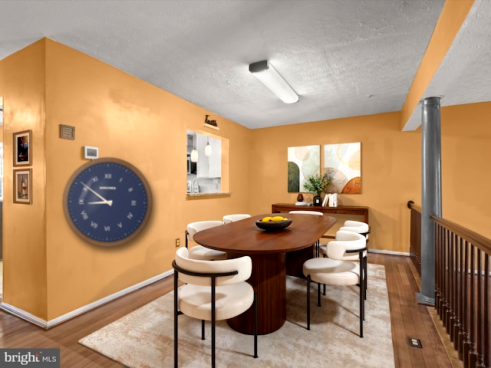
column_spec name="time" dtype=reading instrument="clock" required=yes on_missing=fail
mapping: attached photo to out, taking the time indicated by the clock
8:51
